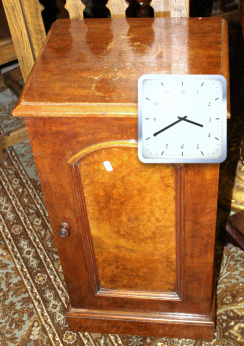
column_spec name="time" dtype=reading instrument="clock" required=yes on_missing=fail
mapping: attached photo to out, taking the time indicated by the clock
3:40
